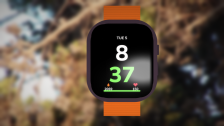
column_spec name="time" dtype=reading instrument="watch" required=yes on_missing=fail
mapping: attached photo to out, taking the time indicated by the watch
8:37
